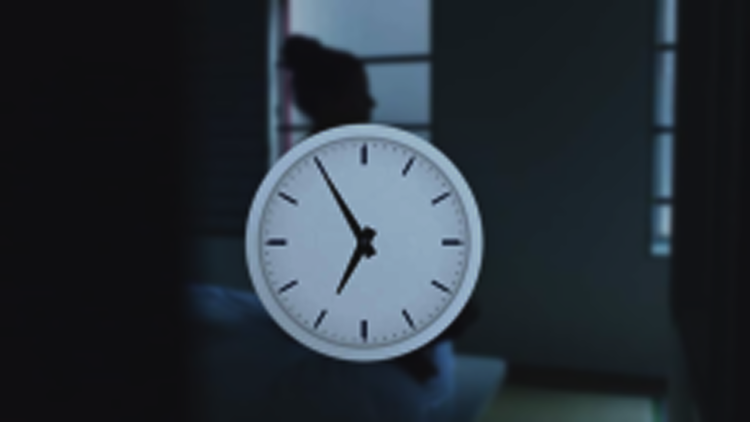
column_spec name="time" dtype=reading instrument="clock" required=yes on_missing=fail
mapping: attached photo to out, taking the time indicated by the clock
6:55
